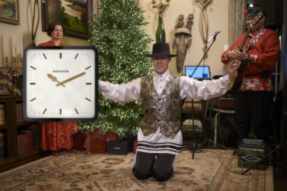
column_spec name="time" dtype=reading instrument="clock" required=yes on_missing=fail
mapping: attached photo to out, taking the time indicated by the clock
10:11
